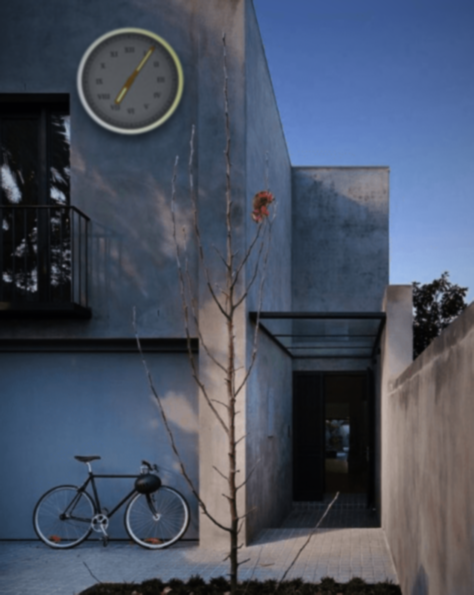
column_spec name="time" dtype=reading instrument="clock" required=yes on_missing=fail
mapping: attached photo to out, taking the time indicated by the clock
7:06
